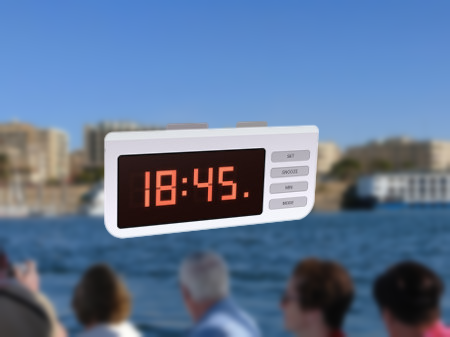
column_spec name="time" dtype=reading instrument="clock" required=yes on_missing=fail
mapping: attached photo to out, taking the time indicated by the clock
18:45
